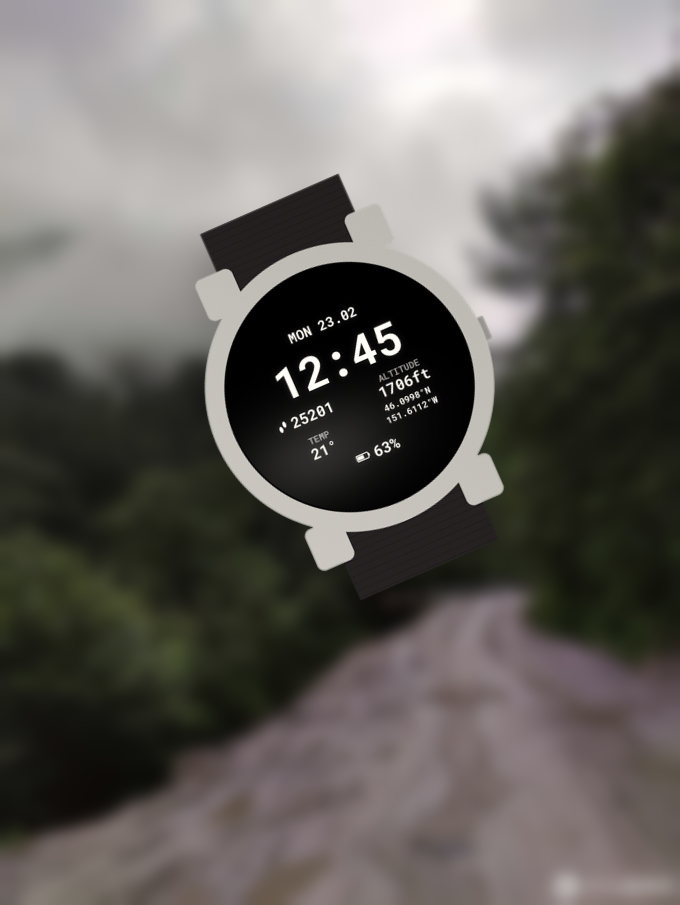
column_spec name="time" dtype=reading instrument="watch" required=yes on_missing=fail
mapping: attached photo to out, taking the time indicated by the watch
12:45
